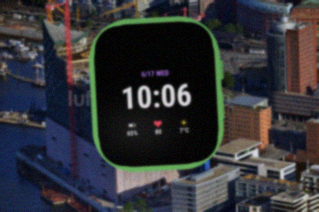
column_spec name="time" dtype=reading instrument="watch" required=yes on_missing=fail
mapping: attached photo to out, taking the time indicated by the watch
10:06
